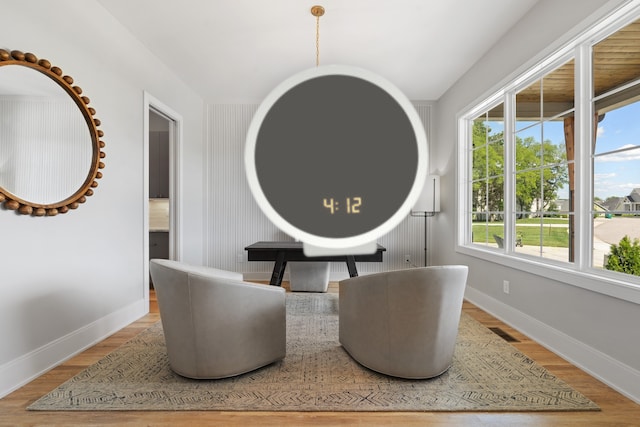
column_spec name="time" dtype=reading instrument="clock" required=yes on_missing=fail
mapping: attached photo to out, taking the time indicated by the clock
4:12
